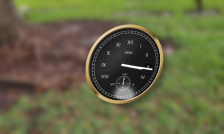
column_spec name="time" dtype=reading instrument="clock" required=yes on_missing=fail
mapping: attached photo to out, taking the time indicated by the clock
3:16
